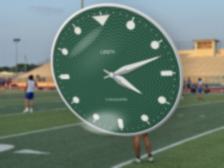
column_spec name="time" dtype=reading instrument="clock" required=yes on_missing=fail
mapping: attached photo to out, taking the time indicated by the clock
4:12
